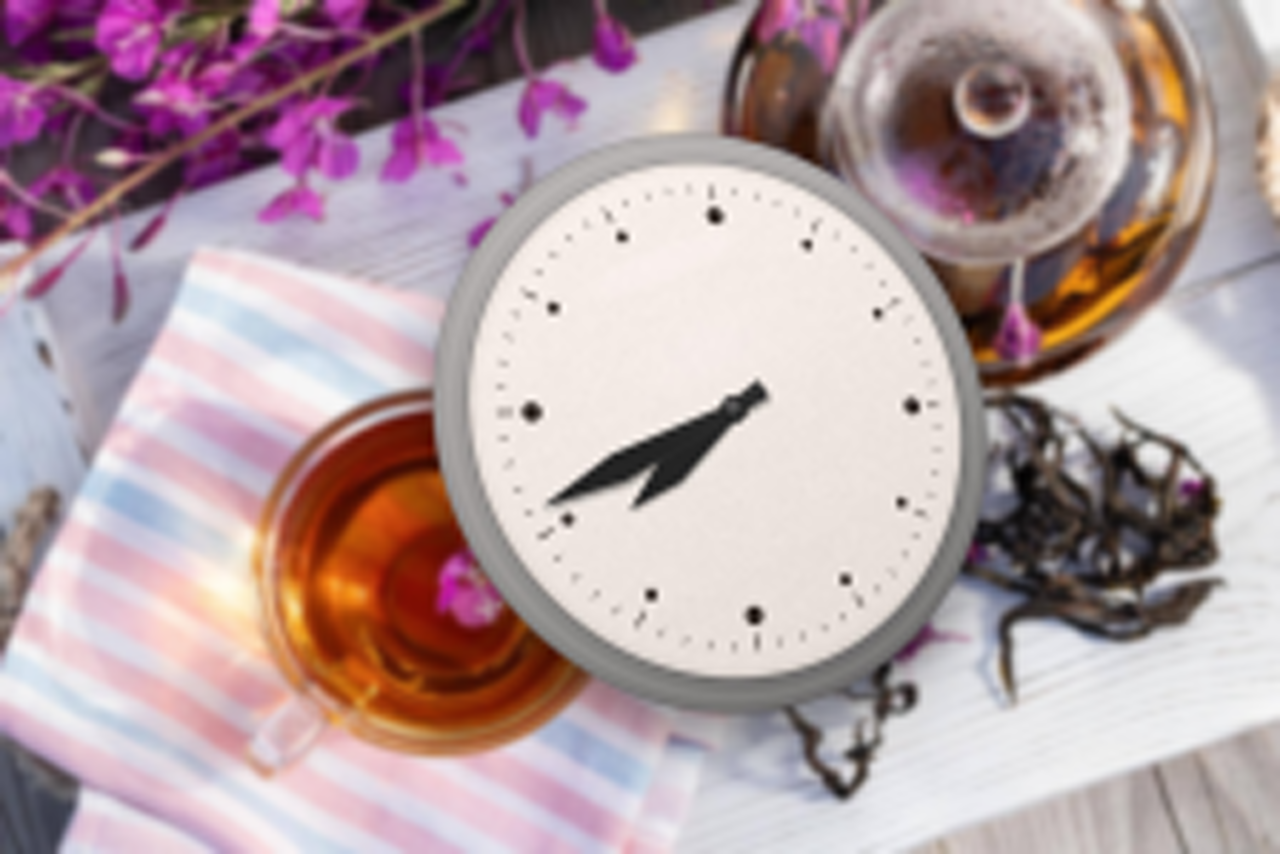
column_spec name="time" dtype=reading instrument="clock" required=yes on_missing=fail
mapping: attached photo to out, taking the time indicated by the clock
7:41
